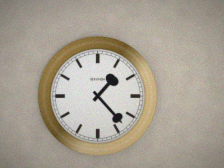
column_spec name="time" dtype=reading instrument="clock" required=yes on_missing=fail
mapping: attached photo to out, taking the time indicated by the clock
1:23
